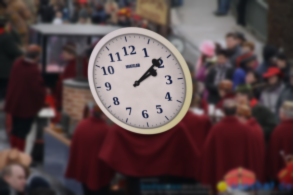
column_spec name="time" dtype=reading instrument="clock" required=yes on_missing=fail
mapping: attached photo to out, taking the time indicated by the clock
2:09
